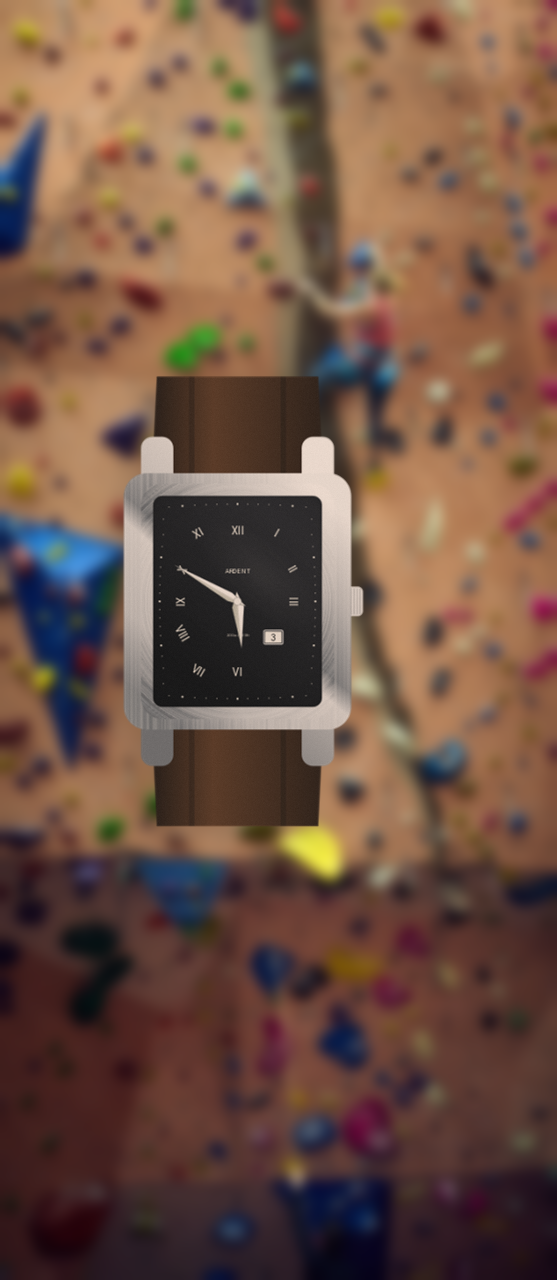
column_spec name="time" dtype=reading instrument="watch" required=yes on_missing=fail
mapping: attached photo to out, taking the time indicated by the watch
5:50
